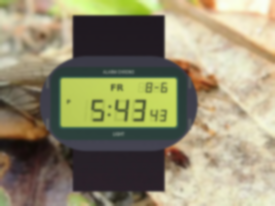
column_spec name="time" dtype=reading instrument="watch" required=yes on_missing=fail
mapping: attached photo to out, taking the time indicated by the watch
5:43:43
